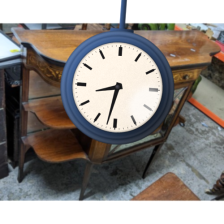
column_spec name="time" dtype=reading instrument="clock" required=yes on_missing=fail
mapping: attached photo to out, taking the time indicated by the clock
8:32
